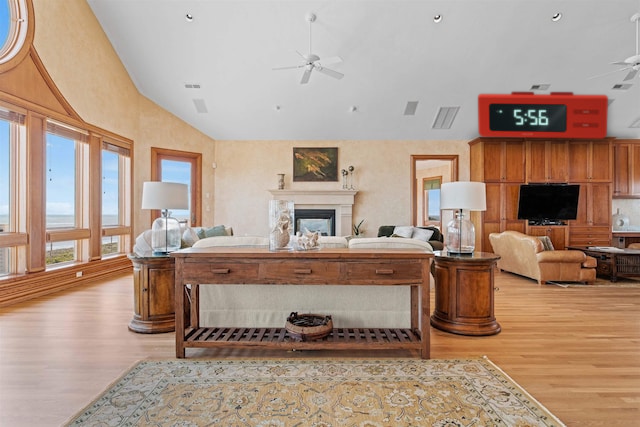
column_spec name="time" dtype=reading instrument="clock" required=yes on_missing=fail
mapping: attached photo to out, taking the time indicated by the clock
5:56
